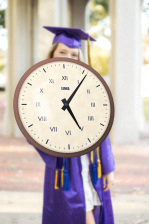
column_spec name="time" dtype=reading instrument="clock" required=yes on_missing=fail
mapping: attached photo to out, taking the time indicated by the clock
5:06
